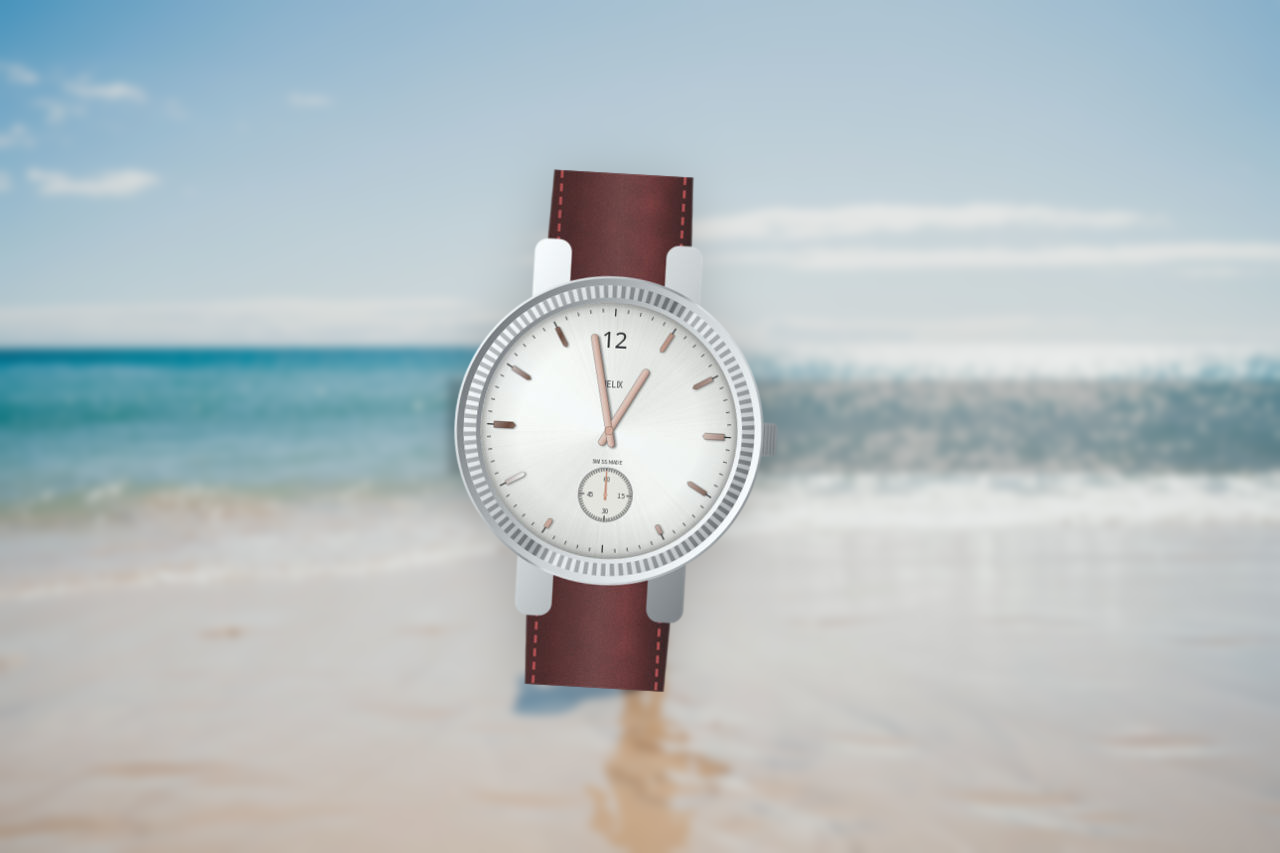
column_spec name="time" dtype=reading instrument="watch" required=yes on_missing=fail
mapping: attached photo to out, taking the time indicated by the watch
12:58
